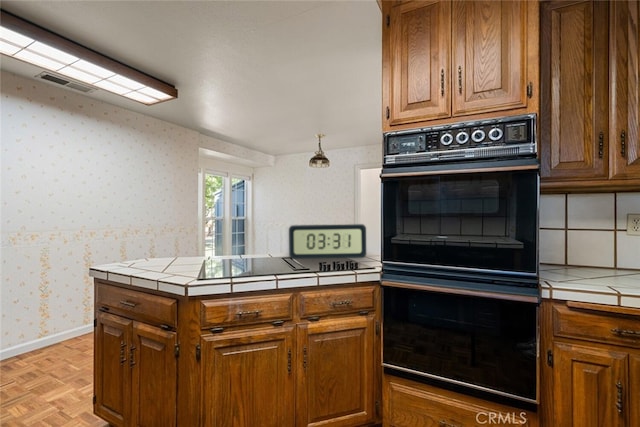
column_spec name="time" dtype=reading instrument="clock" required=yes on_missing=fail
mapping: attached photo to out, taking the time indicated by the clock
3:31
